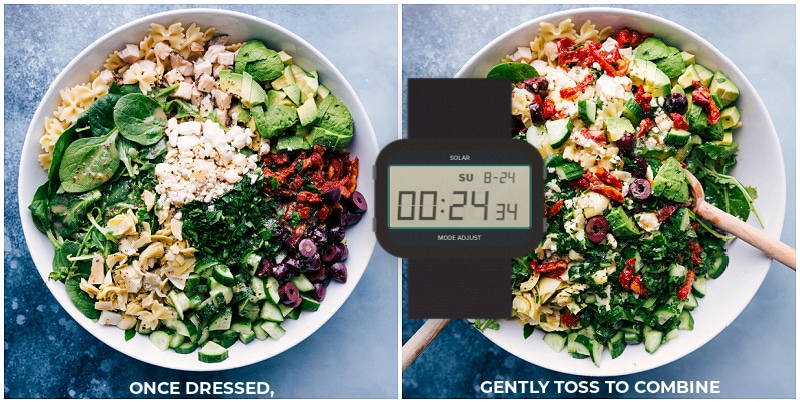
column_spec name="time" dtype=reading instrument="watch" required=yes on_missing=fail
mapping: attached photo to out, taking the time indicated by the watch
0:24:34
